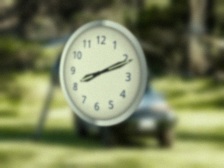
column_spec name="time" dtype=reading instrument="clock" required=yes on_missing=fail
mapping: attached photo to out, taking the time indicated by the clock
8:11
